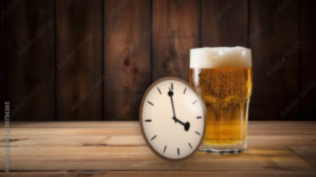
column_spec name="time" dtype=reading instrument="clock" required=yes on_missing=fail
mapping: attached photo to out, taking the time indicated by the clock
3:59
